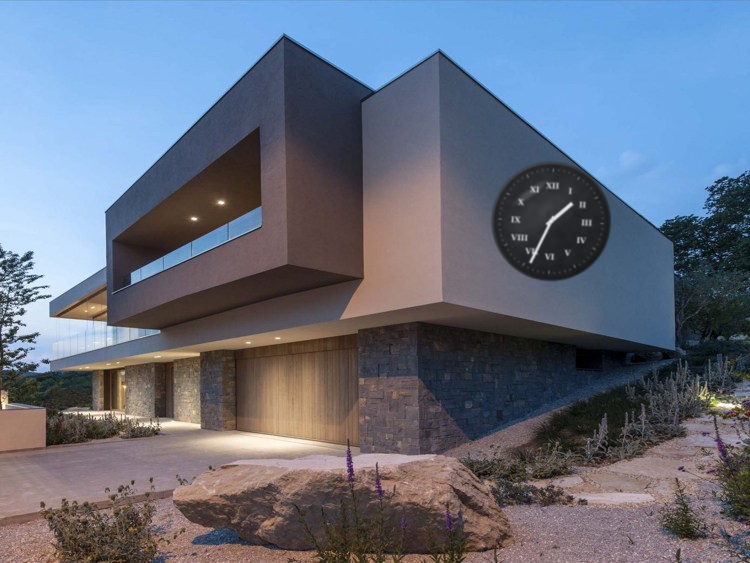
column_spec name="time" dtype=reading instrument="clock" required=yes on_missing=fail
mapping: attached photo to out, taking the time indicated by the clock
1:34
